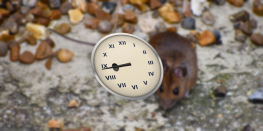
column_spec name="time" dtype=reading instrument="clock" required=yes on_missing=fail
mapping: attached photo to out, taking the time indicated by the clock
8:44
